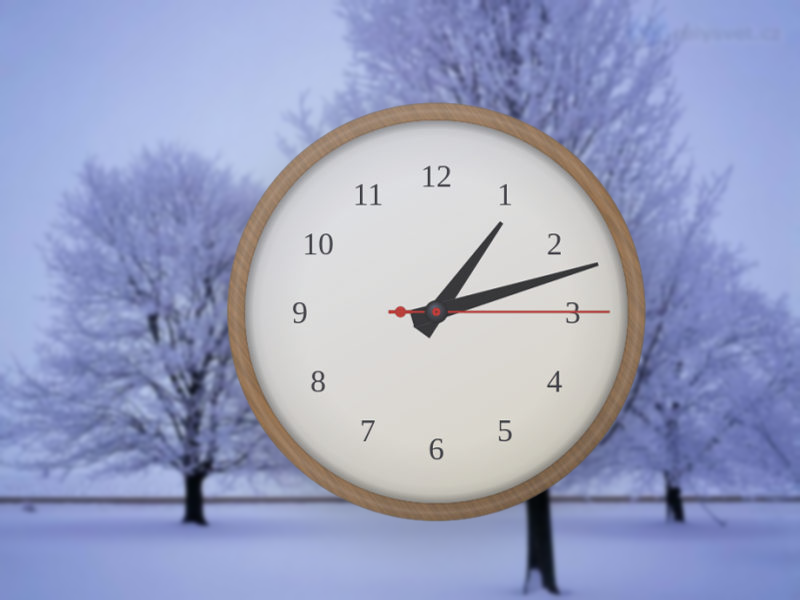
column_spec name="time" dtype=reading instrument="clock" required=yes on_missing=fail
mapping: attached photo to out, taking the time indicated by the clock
1:12:15
